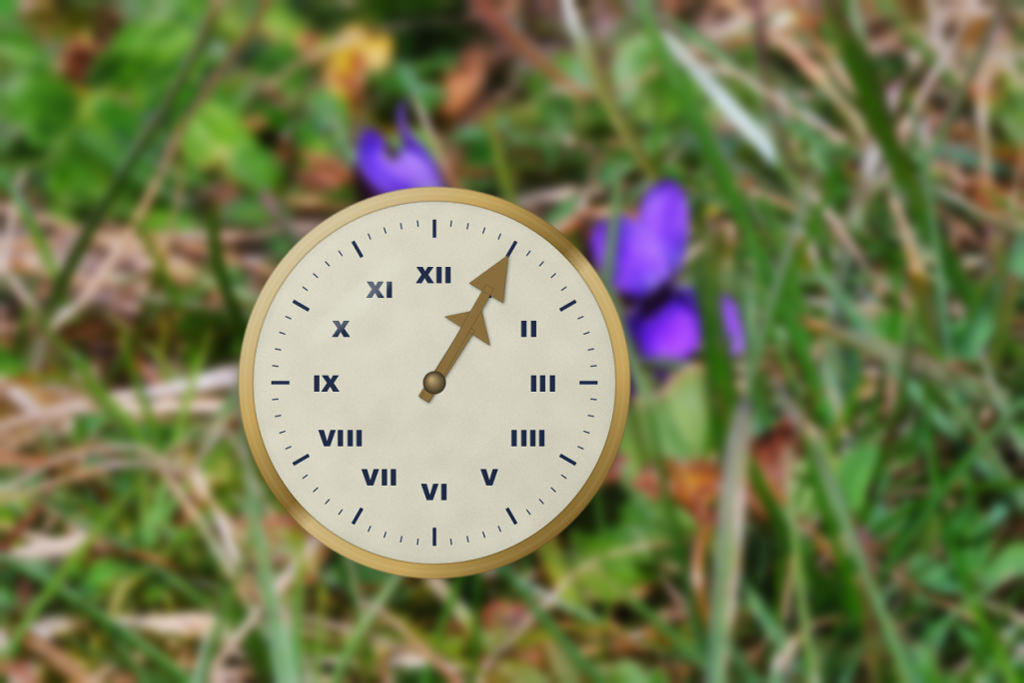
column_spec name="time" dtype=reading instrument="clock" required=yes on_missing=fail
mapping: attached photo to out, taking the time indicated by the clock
1:05
